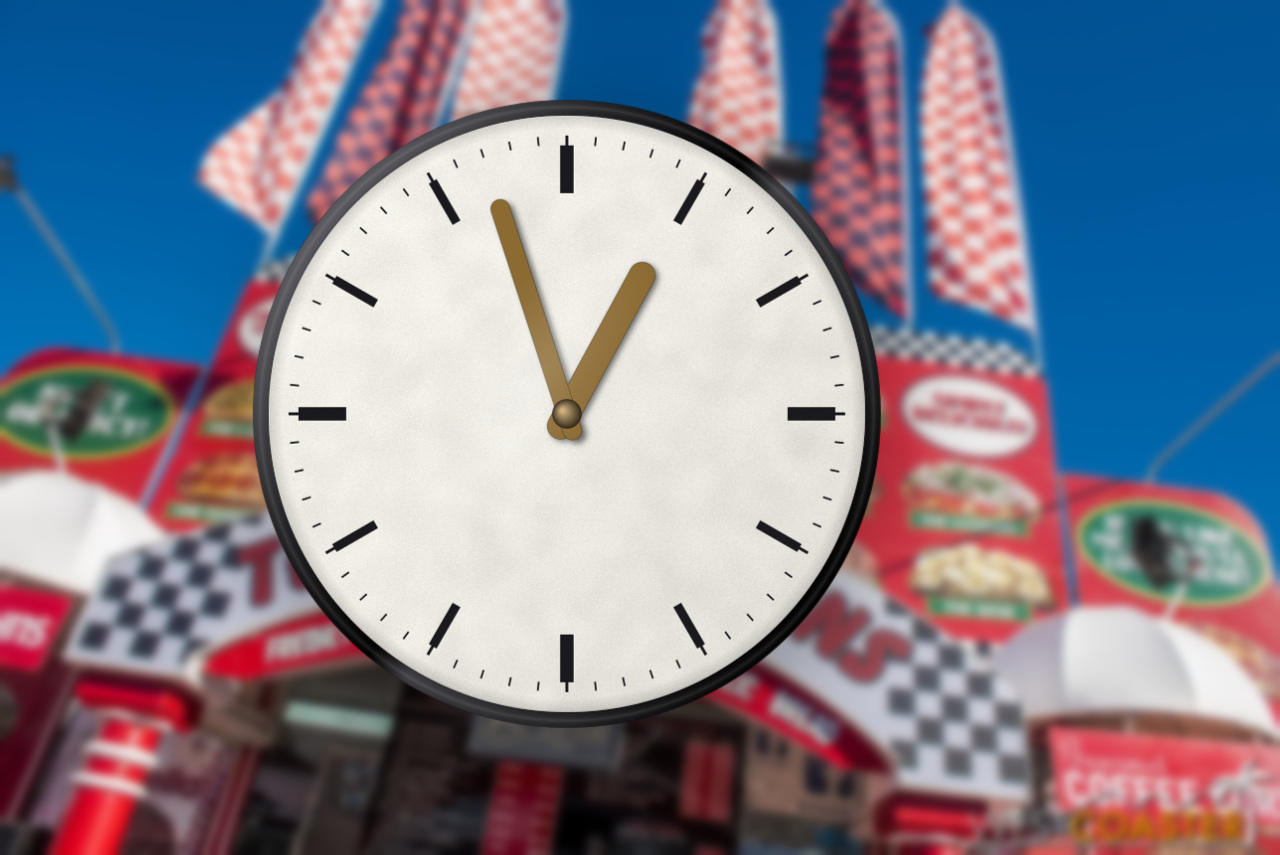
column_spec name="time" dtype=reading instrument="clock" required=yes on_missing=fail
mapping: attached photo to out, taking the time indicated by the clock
12:57
